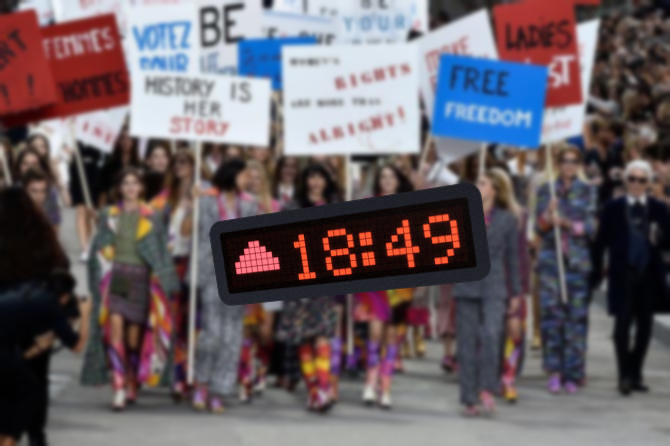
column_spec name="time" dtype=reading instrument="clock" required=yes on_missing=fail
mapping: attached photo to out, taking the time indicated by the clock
18:49
